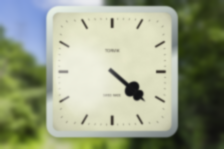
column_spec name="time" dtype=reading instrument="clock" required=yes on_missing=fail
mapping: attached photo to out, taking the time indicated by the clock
4:22
